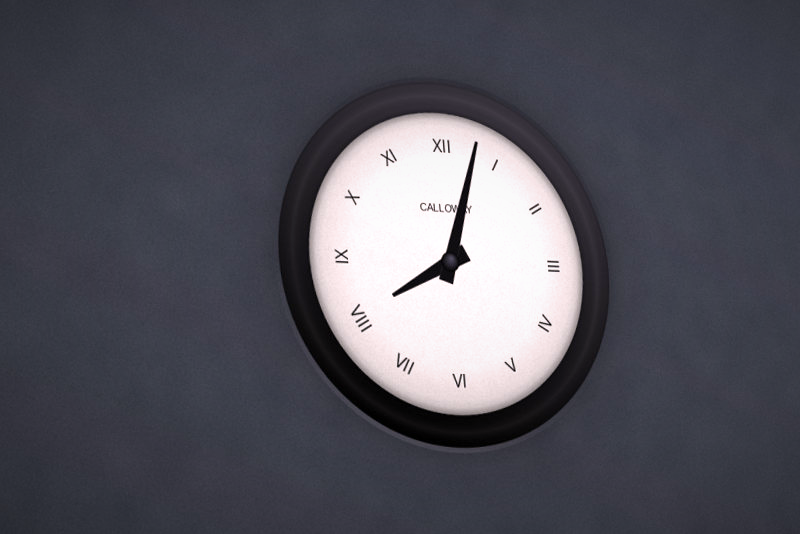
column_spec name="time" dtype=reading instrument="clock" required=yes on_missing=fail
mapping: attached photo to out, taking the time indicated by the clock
8:03
